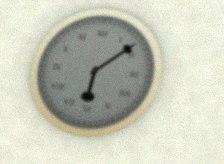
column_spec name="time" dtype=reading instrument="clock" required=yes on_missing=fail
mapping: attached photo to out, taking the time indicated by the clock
6:08
